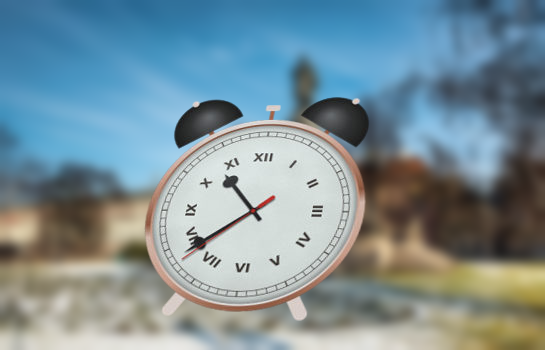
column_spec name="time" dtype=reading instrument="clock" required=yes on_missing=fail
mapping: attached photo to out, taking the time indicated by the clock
10:38:38
